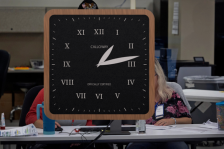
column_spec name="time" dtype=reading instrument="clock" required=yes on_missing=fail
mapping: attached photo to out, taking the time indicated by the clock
1:13
